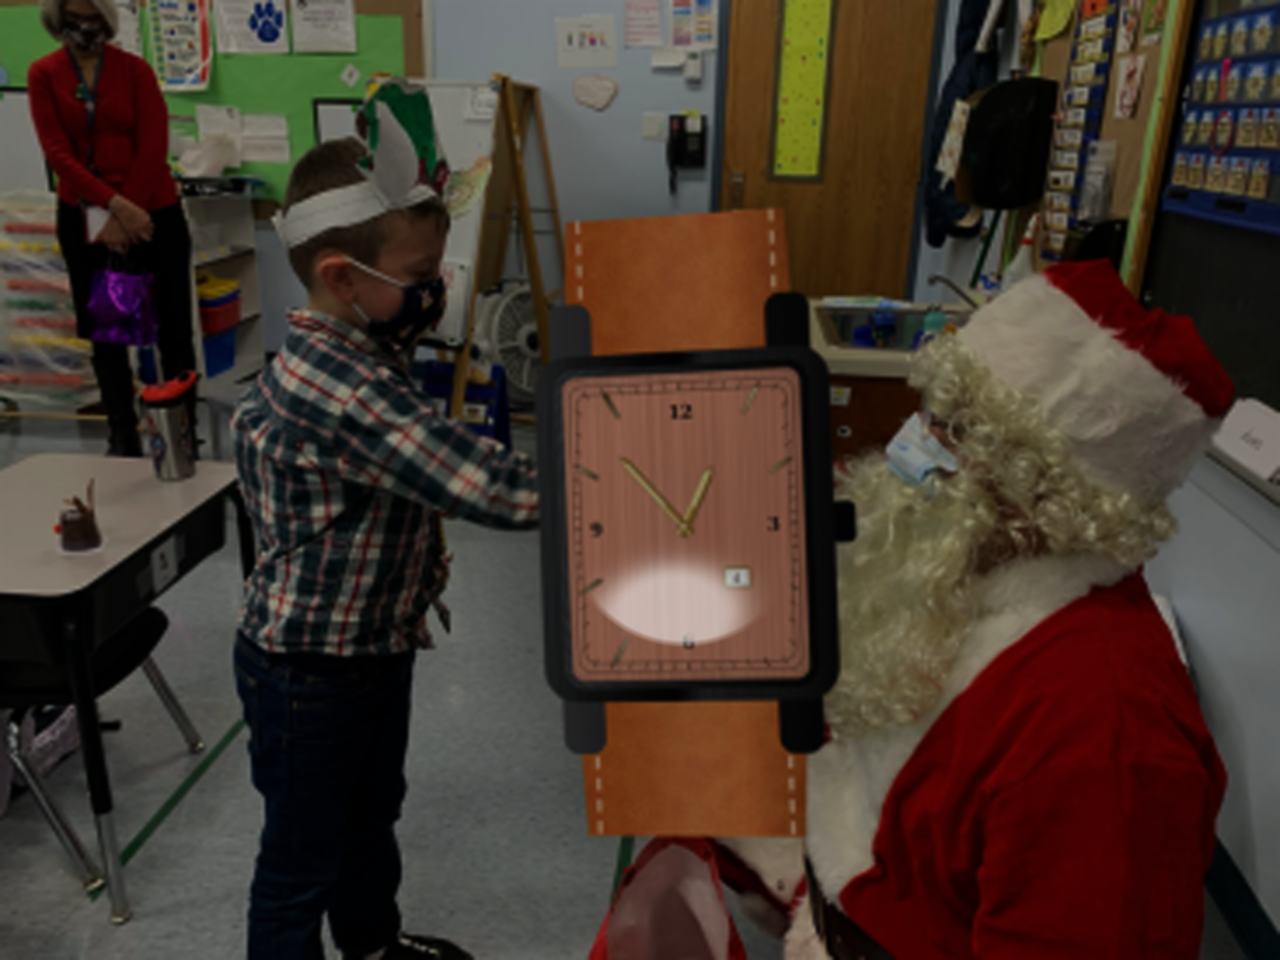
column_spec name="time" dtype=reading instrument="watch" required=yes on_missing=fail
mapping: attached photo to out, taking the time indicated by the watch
12:53
